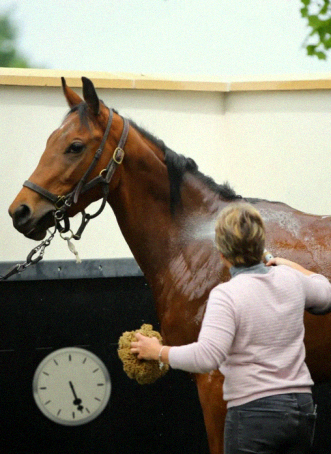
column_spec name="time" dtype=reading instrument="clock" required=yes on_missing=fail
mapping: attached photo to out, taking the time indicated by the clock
5:27
